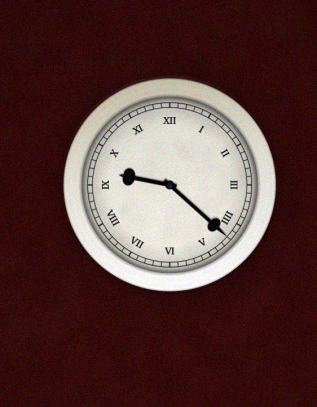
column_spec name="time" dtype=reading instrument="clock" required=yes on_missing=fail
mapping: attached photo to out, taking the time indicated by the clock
9:22
